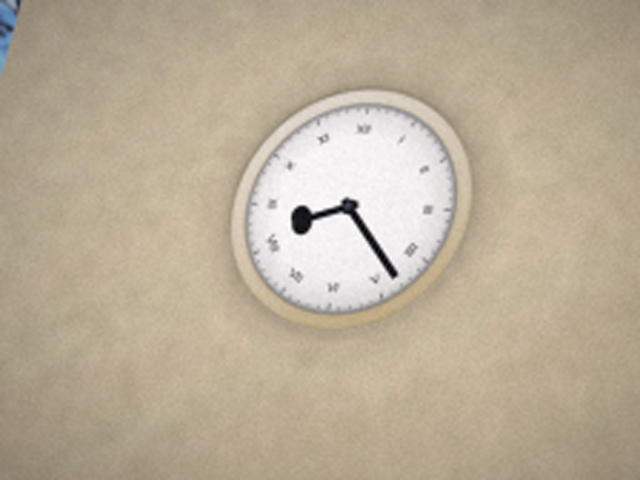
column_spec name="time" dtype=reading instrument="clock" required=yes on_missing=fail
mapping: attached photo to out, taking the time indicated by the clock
8:23
